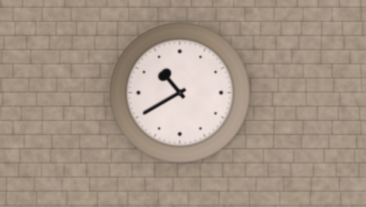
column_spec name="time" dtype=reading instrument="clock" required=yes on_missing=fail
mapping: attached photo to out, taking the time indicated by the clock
10:40
